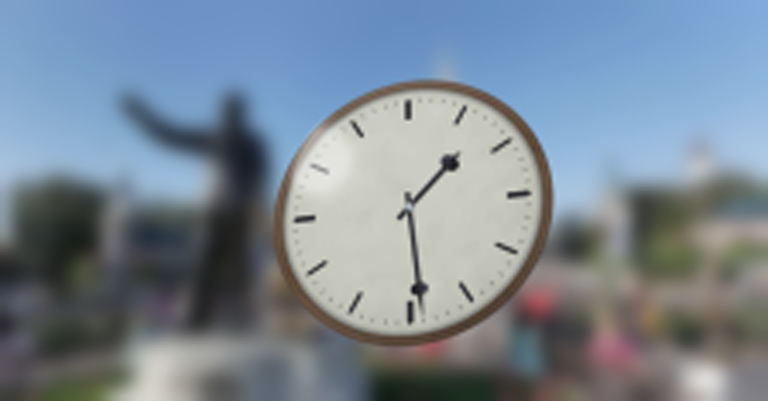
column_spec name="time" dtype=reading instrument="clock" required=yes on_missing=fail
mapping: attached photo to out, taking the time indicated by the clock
1:29
